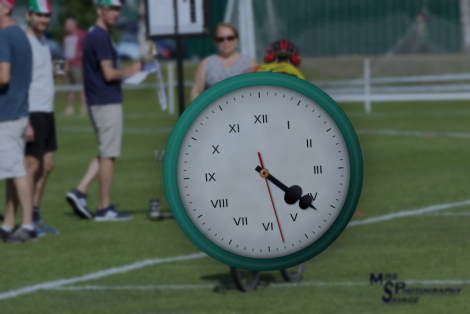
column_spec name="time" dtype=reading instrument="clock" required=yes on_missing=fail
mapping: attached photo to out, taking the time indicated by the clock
4:21:28
